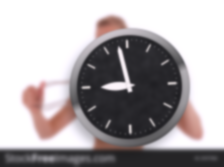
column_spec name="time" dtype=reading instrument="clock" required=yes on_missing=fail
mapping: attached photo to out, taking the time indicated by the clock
8:58
